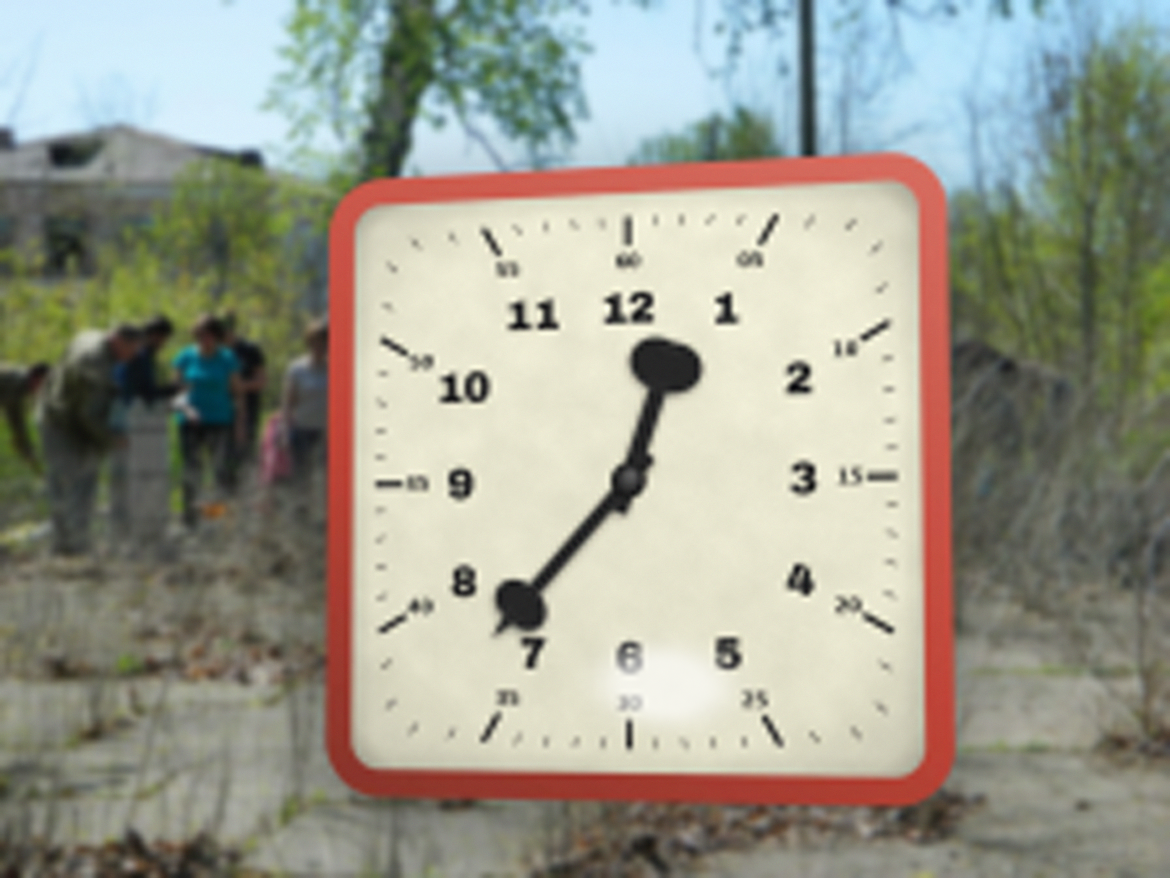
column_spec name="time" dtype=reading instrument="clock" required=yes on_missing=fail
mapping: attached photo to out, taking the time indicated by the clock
12:37
